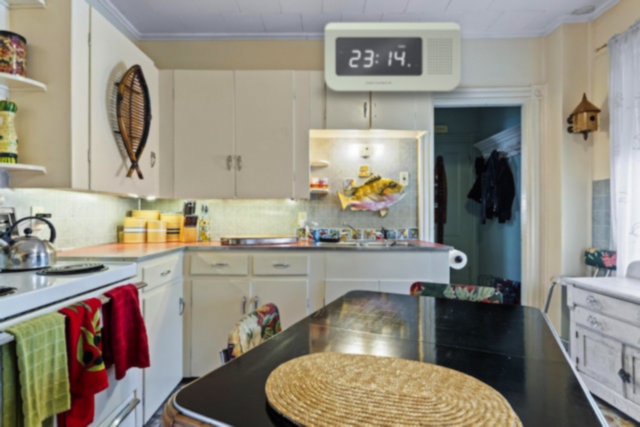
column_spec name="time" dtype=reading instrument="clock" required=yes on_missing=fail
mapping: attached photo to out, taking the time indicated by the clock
23:14
